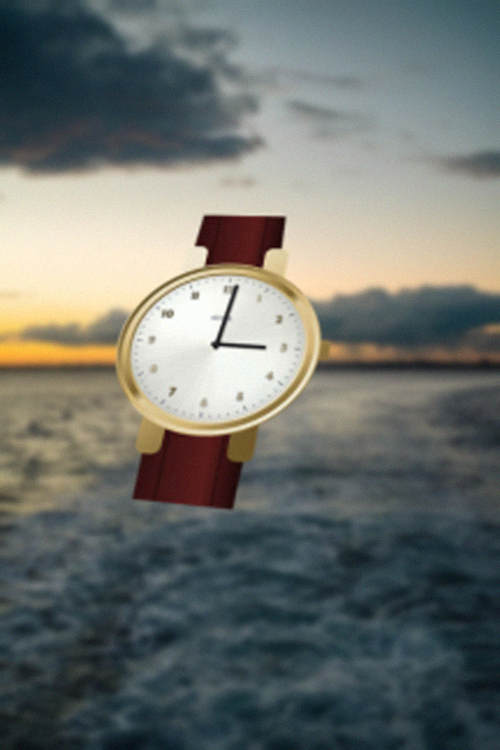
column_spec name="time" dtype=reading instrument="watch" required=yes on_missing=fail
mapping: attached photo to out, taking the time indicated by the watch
3:01
